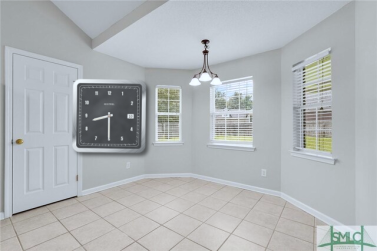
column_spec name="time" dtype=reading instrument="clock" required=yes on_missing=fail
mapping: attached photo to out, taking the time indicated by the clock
8:30
